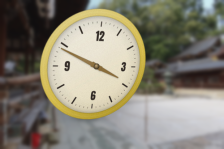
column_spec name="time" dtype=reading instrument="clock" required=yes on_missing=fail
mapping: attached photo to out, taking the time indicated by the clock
3:49
